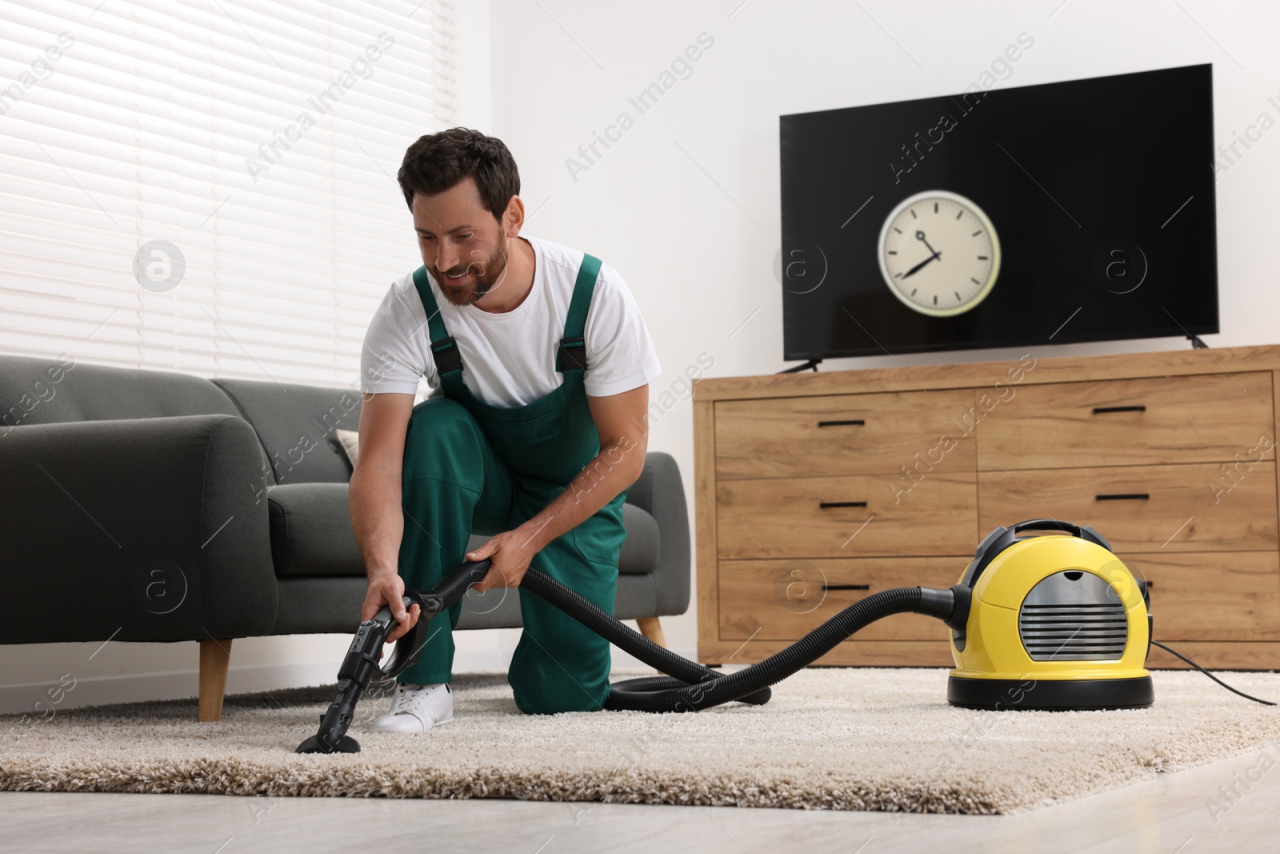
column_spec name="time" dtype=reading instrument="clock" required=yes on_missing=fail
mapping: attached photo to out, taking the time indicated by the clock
10:39
